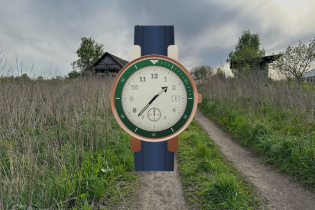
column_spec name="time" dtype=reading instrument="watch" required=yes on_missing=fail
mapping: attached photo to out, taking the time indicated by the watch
1:37
